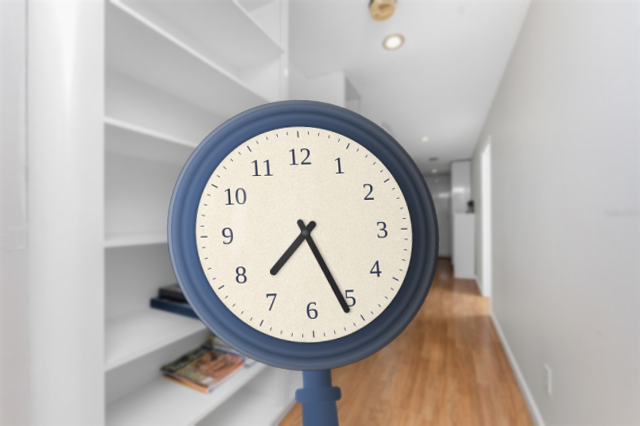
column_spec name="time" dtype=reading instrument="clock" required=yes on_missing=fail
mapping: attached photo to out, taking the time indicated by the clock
7:26
